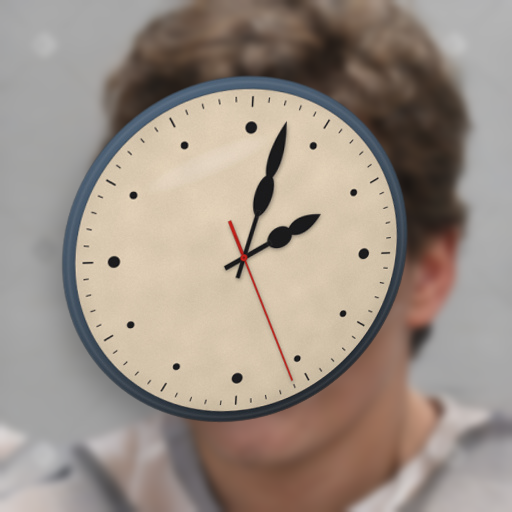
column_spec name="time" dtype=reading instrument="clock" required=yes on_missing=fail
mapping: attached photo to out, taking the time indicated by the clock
2:02:26
